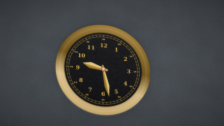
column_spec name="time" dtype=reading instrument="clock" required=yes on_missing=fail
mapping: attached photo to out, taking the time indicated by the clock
9:28
